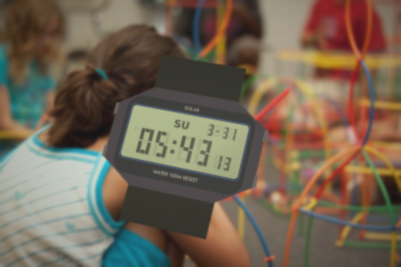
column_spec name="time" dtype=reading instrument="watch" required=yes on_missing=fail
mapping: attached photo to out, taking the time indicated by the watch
5:43:13
